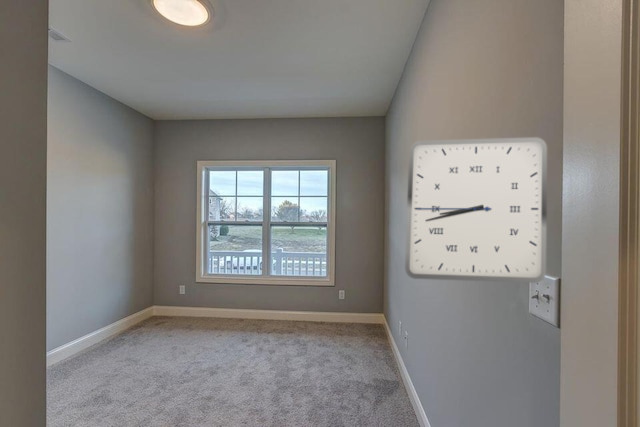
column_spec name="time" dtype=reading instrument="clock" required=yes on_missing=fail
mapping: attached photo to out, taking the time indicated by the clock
8:42:45
